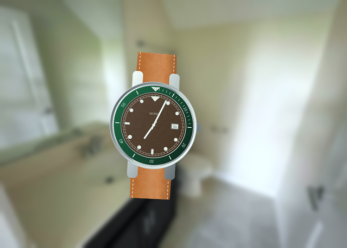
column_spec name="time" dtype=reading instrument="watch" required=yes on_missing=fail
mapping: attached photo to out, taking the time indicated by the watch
7:04
